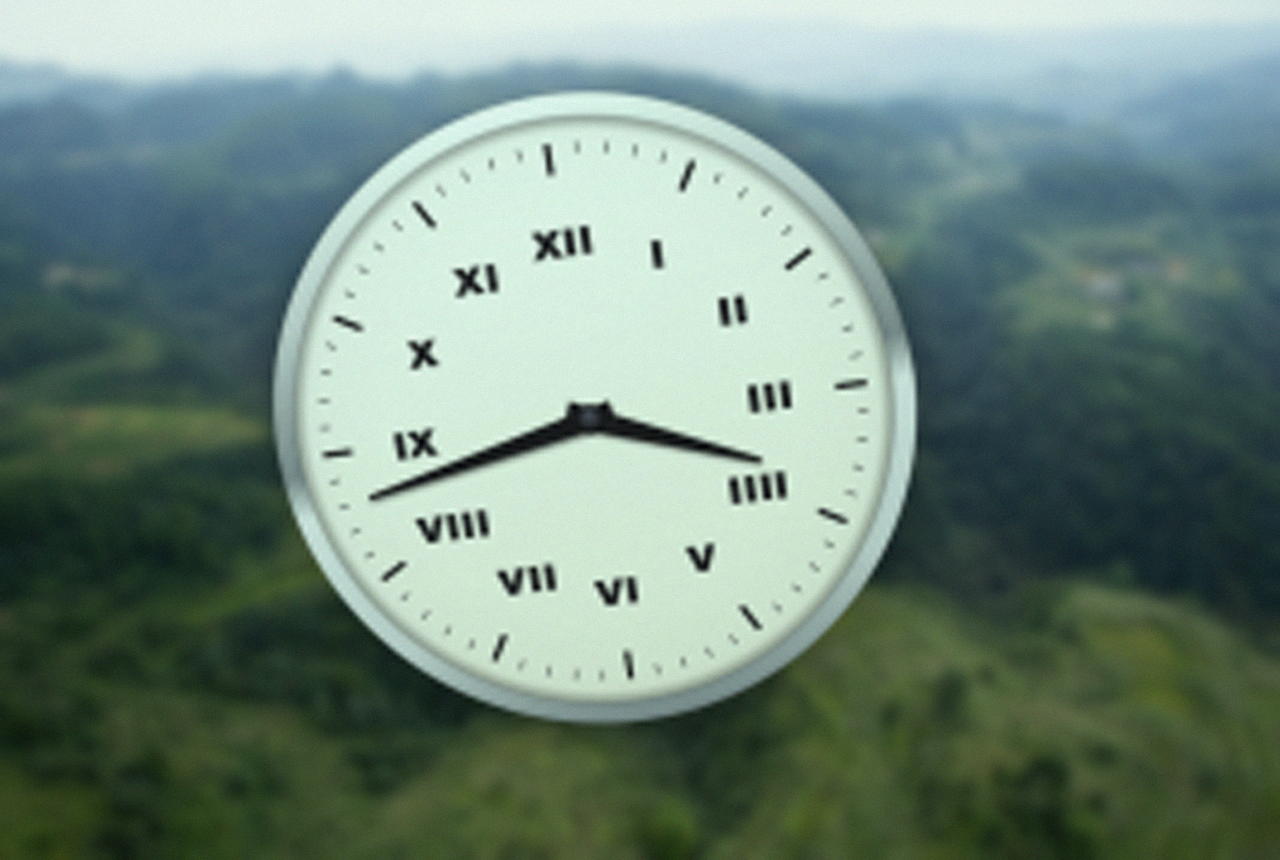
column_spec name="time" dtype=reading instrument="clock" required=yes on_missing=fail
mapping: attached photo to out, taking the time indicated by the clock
3:43
